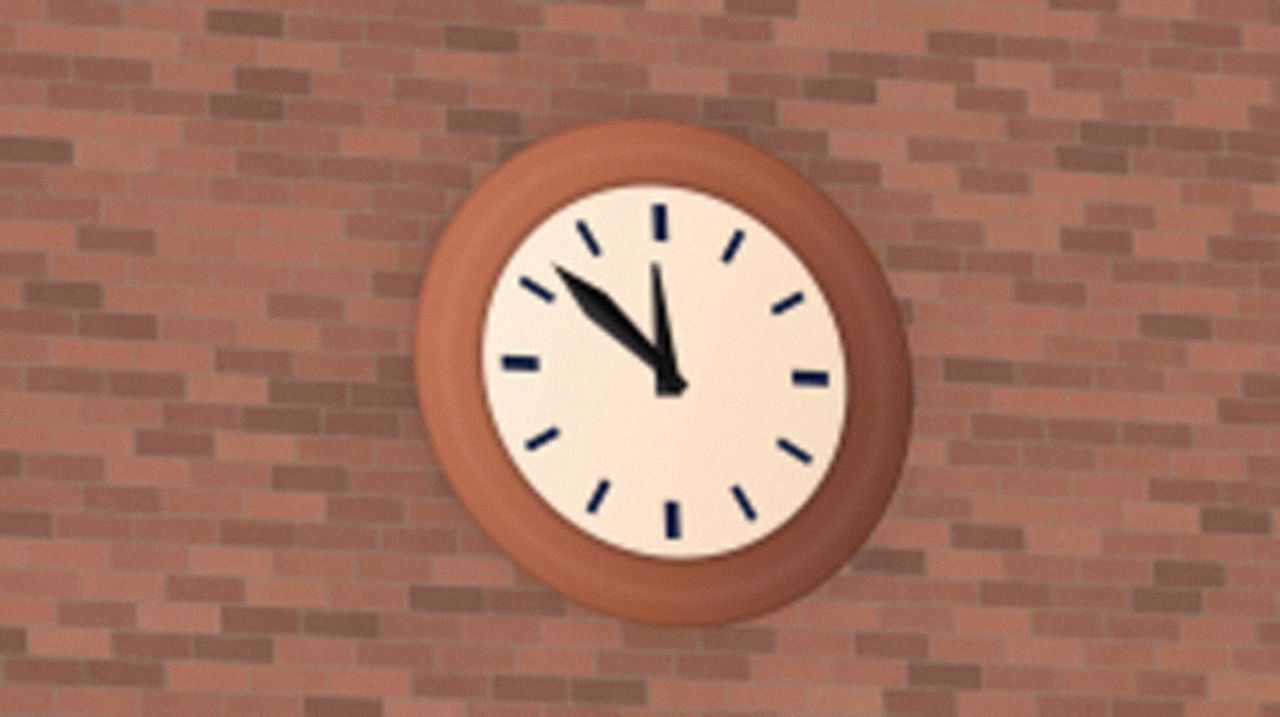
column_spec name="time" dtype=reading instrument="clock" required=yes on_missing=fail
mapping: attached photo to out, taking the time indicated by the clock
11:52
